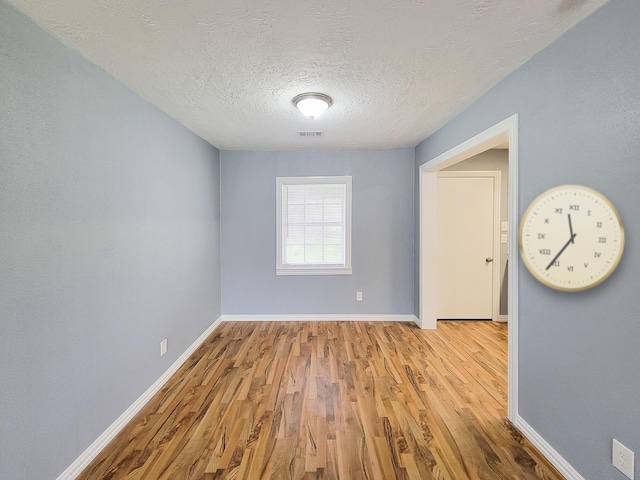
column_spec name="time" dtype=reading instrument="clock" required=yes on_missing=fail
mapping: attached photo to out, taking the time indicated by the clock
11:36
